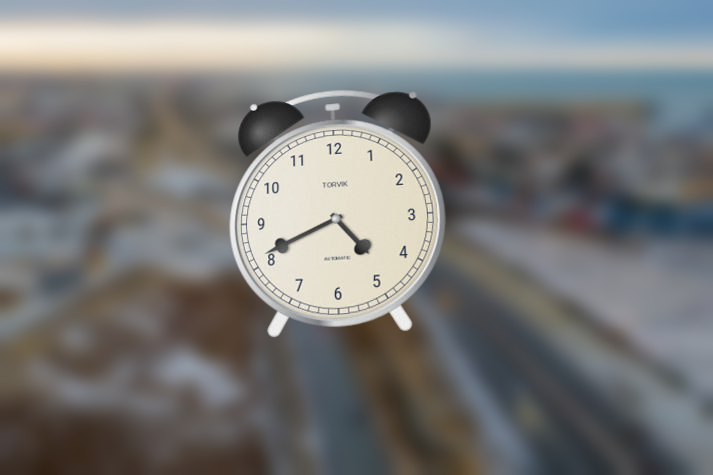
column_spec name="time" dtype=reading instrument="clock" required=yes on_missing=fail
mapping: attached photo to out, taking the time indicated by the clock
4:41
